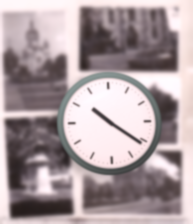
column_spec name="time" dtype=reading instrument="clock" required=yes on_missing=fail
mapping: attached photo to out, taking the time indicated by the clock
10:21
